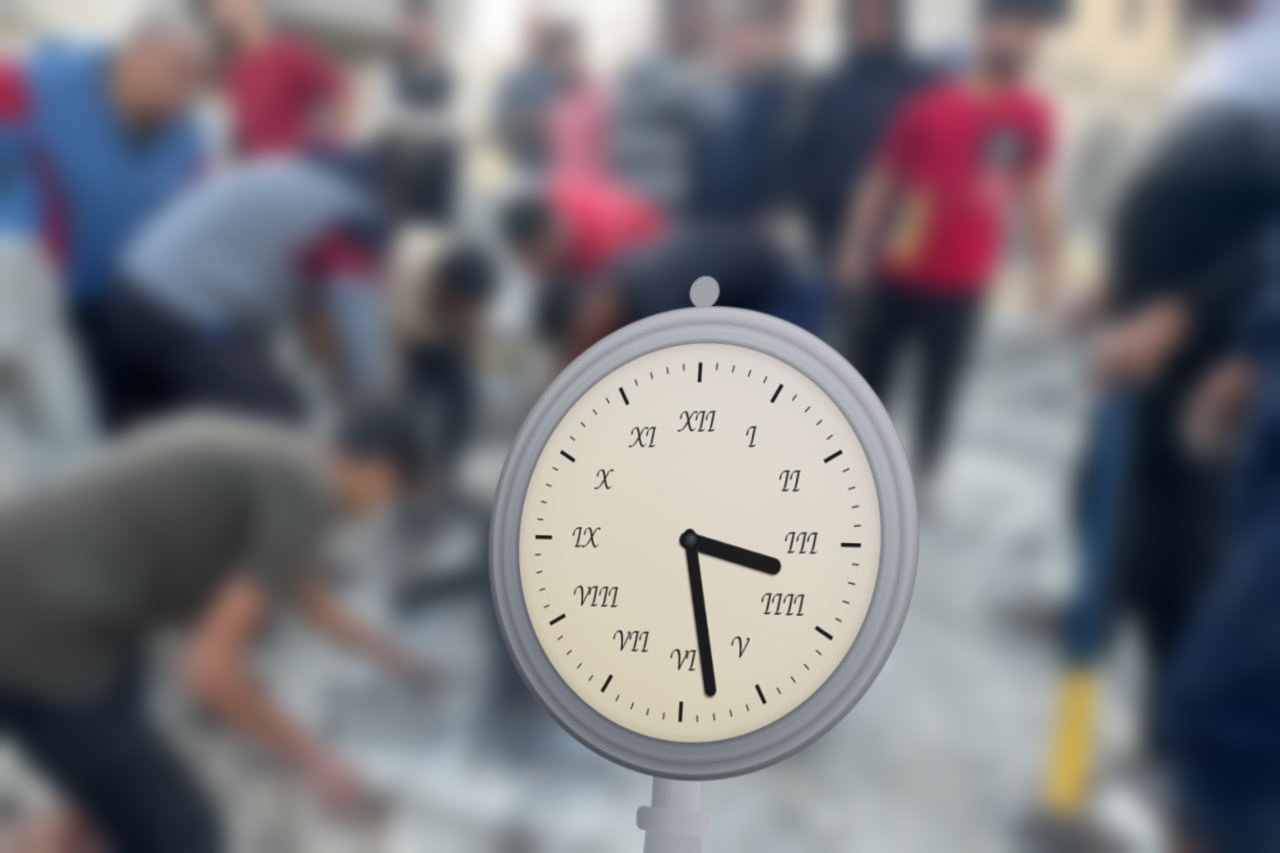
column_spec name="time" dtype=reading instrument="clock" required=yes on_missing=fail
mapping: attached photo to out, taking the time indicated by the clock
3:28
